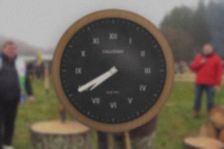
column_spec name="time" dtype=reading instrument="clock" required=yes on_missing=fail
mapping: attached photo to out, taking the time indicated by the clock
7:40
